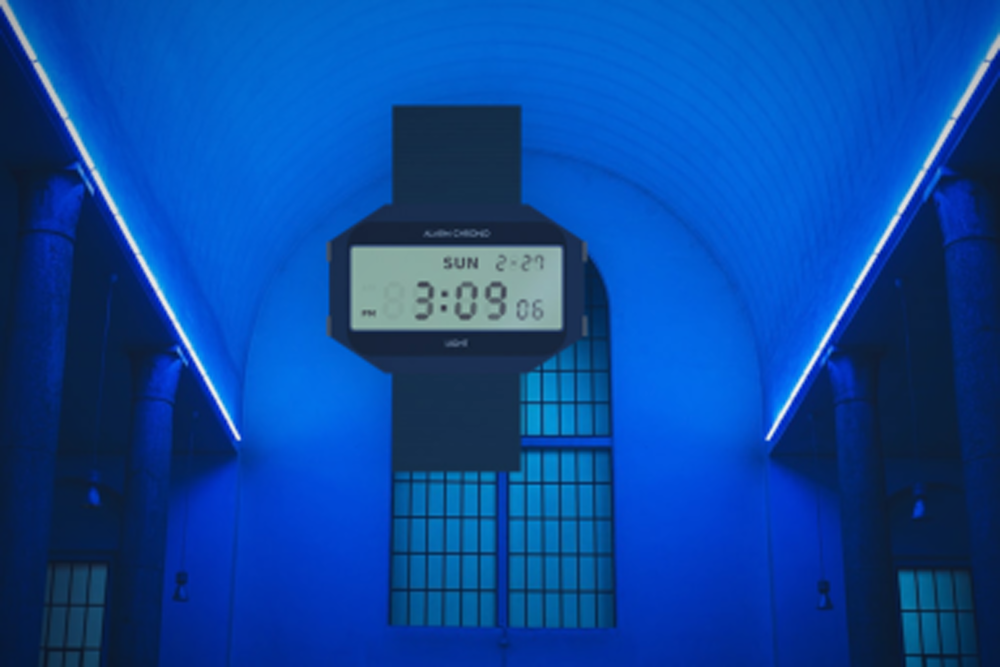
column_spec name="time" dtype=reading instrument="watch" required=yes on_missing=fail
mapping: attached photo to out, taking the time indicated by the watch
3:09:06
